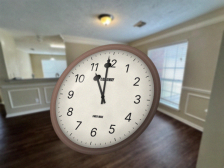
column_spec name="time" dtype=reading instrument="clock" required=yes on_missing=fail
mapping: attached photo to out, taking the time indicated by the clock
10:59
